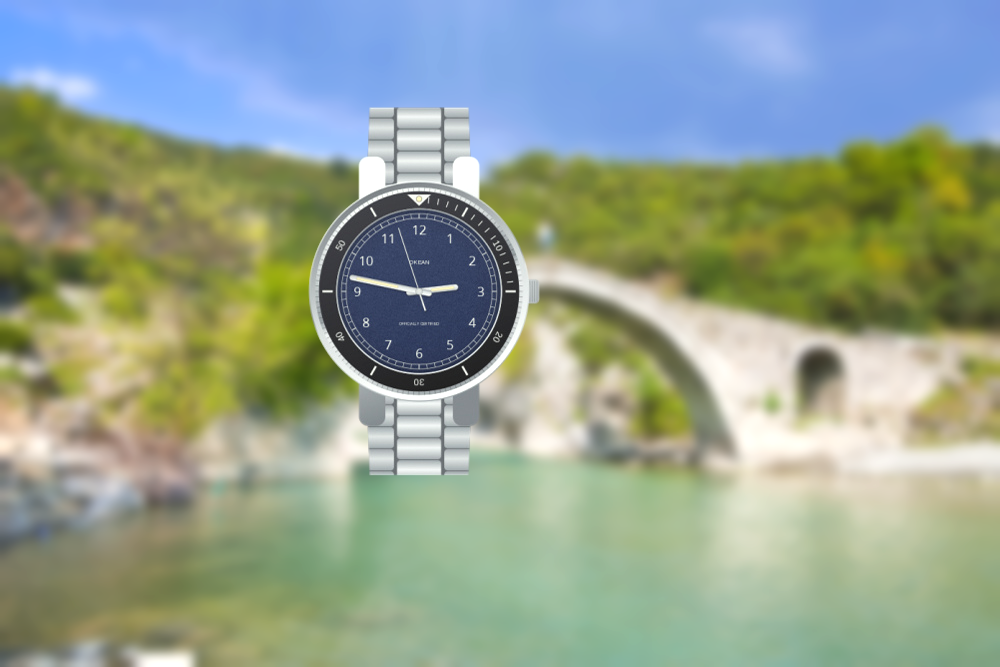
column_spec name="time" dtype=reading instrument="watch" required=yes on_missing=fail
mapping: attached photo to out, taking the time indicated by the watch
2:46:57
